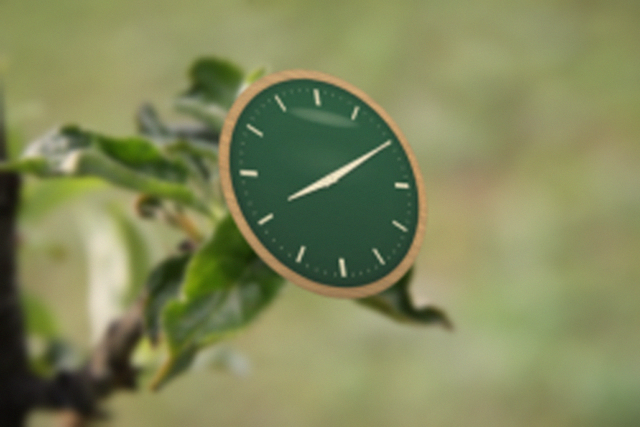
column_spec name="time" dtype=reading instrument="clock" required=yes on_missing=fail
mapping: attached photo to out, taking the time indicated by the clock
8:10
